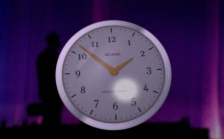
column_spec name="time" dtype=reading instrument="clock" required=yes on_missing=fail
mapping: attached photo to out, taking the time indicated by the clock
1:52
